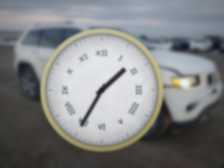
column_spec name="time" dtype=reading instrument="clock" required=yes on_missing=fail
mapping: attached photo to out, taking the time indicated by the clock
1:35
